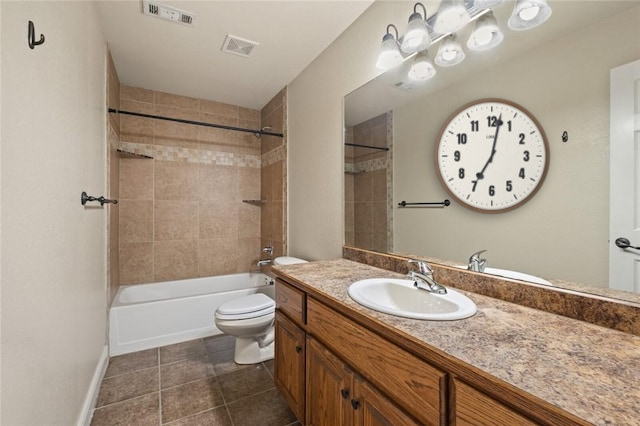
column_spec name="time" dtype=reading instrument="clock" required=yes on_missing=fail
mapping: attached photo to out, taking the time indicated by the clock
7:02
